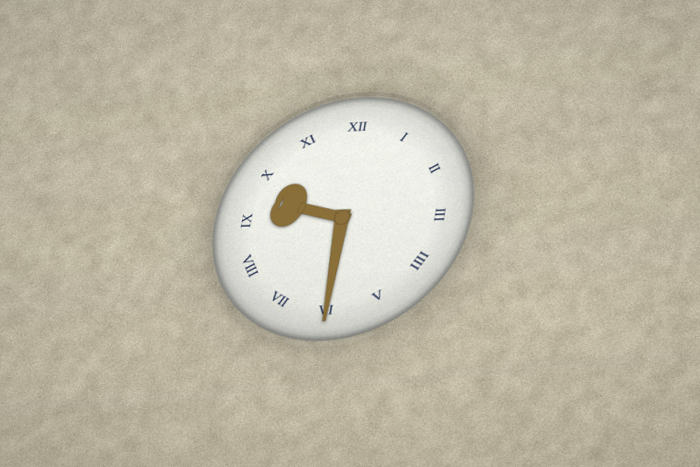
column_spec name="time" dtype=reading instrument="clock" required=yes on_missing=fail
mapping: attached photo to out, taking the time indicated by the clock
9:30
